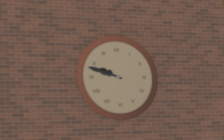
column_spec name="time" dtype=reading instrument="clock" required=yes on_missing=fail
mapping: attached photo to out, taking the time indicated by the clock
9:48
